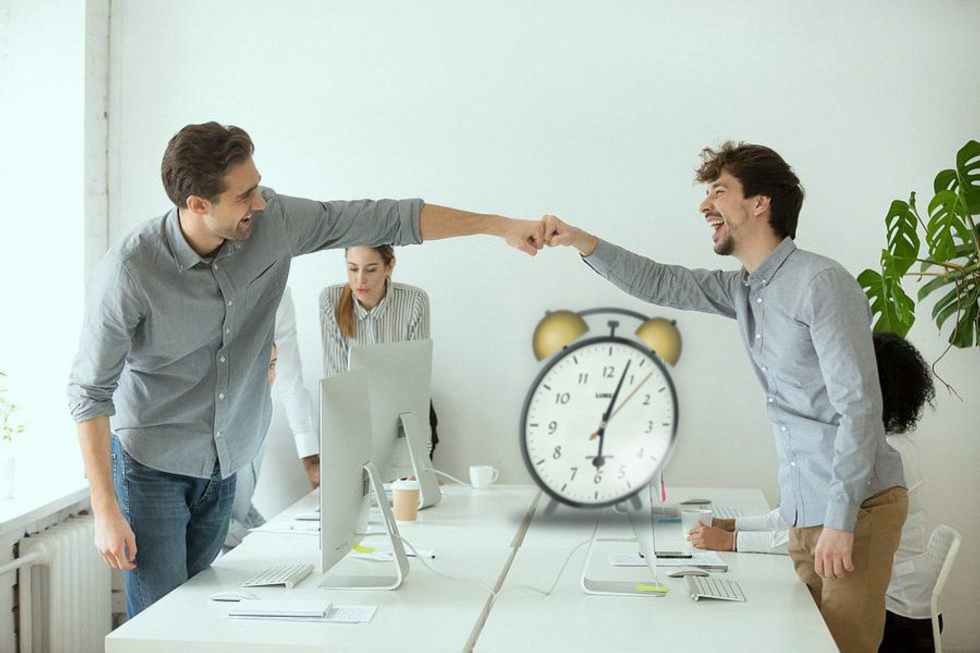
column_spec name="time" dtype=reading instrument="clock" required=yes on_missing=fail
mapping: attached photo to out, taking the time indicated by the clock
6:03:07
